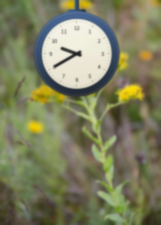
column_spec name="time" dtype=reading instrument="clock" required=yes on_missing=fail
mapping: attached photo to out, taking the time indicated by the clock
9:40
